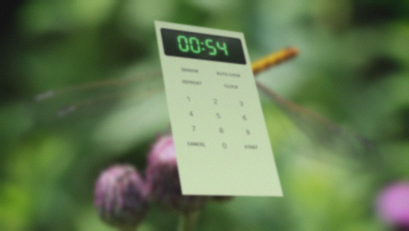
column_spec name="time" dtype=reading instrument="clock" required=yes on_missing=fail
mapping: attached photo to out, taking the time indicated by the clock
0:54
